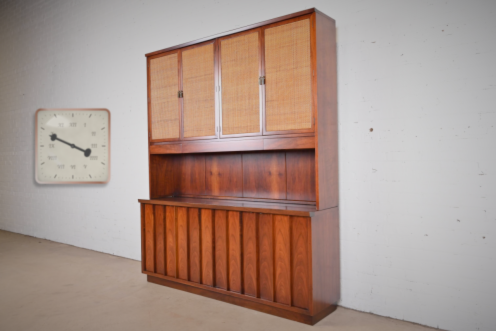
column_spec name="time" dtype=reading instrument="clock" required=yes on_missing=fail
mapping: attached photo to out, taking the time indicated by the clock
3:49
